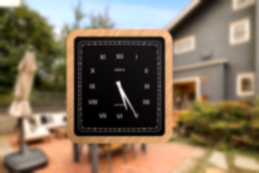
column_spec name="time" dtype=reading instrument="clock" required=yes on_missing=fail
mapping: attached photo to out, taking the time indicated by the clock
5:25
